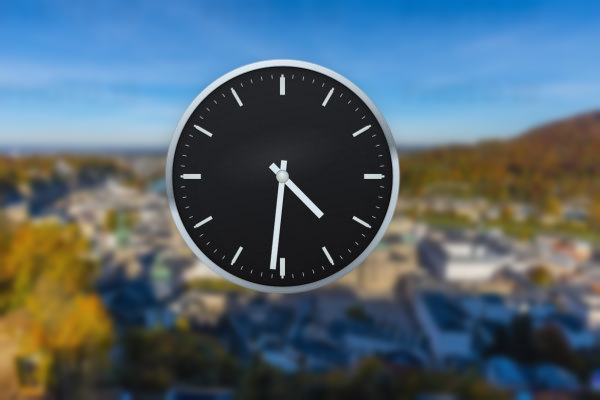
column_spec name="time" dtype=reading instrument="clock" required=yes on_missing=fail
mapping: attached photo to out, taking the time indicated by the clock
4:31
